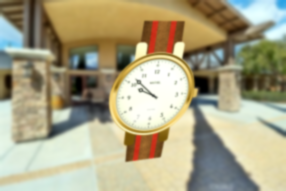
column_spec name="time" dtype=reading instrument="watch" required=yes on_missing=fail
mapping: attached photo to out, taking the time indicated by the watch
9:52
